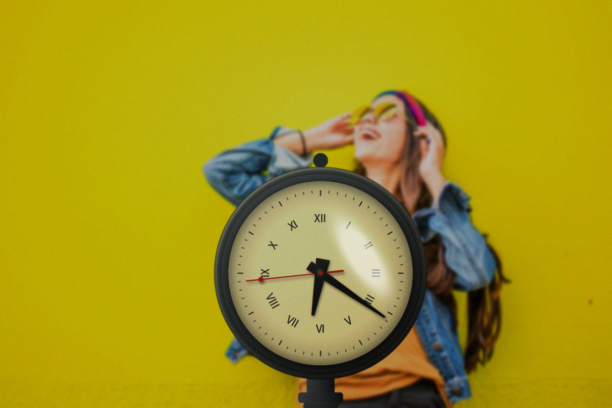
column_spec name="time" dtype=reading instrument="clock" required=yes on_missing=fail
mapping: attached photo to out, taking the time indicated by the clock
6:20:44
